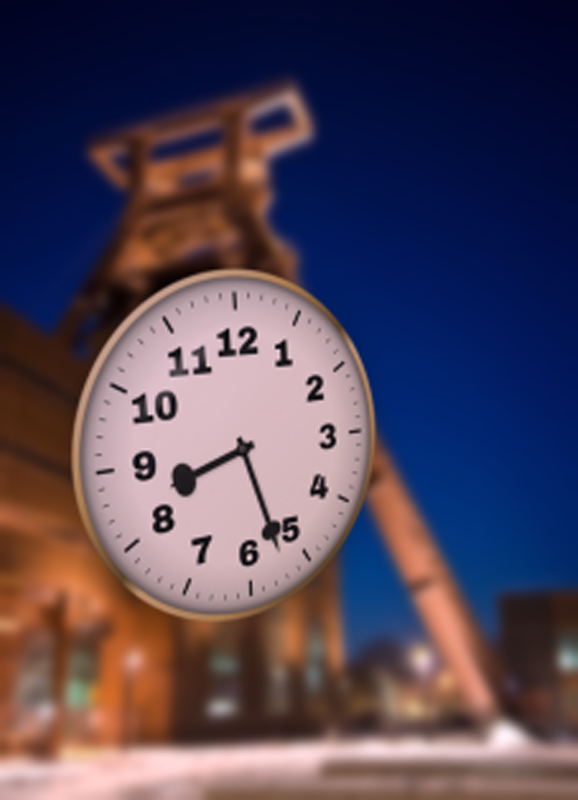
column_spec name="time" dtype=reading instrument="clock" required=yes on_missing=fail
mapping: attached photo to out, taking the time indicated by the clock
8:27
